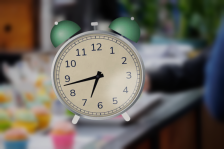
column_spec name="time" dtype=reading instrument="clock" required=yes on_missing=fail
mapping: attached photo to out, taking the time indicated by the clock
6:43
